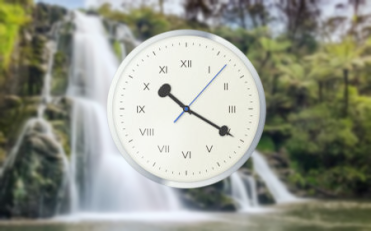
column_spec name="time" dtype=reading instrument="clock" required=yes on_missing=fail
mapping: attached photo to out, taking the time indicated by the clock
10:20:07
